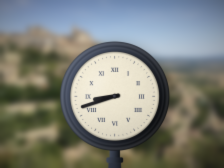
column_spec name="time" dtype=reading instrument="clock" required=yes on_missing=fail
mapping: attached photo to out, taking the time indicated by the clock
8:42
